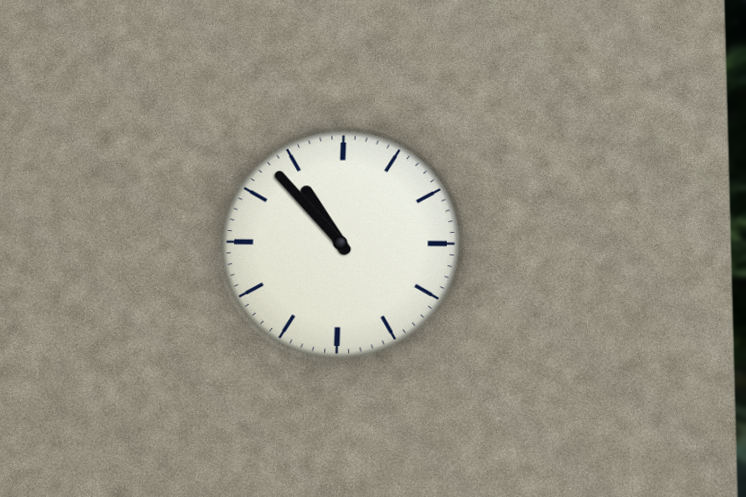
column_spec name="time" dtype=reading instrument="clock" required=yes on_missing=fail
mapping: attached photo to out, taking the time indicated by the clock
10:53
